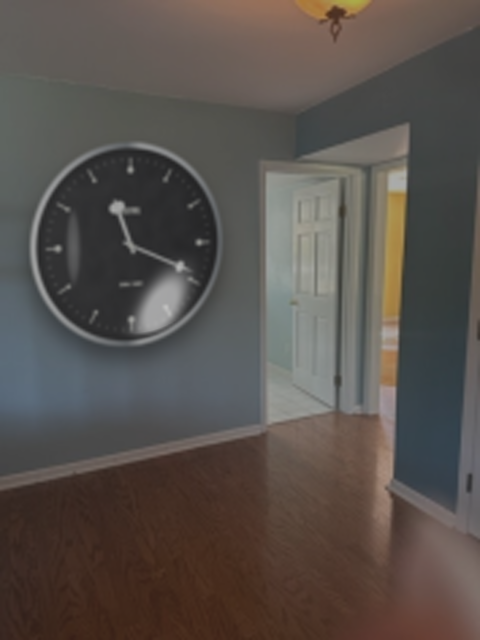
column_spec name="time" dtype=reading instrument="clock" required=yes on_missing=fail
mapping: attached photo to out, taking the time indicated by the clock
11:19
